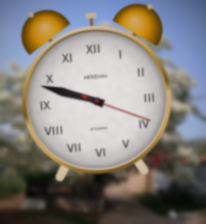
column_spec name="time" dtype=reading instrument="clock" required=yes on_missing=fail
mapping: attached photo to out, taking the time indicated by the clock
9:48:19
